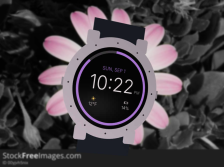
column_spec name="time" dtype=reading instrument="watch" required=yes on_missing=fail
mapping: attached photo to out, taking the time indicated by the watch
10:22
